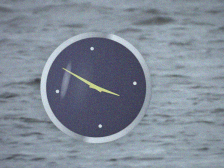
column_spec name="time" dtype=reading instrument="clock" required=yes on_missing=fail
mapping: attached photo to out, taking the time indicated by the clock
3:51
